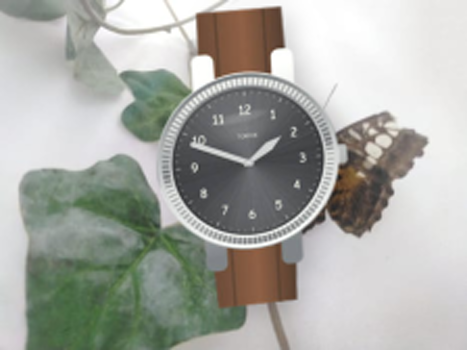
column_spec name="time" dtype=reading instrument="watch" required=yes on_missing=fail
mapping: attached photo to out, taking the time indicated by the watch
1:49
